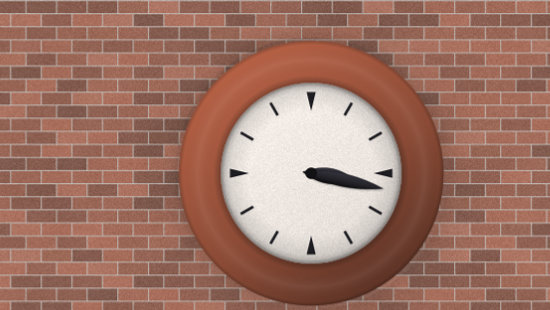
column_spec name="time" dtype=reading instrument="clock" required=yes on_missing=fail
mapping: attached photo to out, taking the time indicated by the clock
3:17
